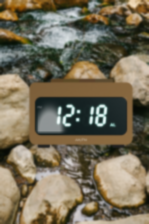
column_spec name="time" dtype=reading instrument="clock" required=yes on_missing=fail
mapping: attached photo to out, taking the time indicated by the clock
12:18
